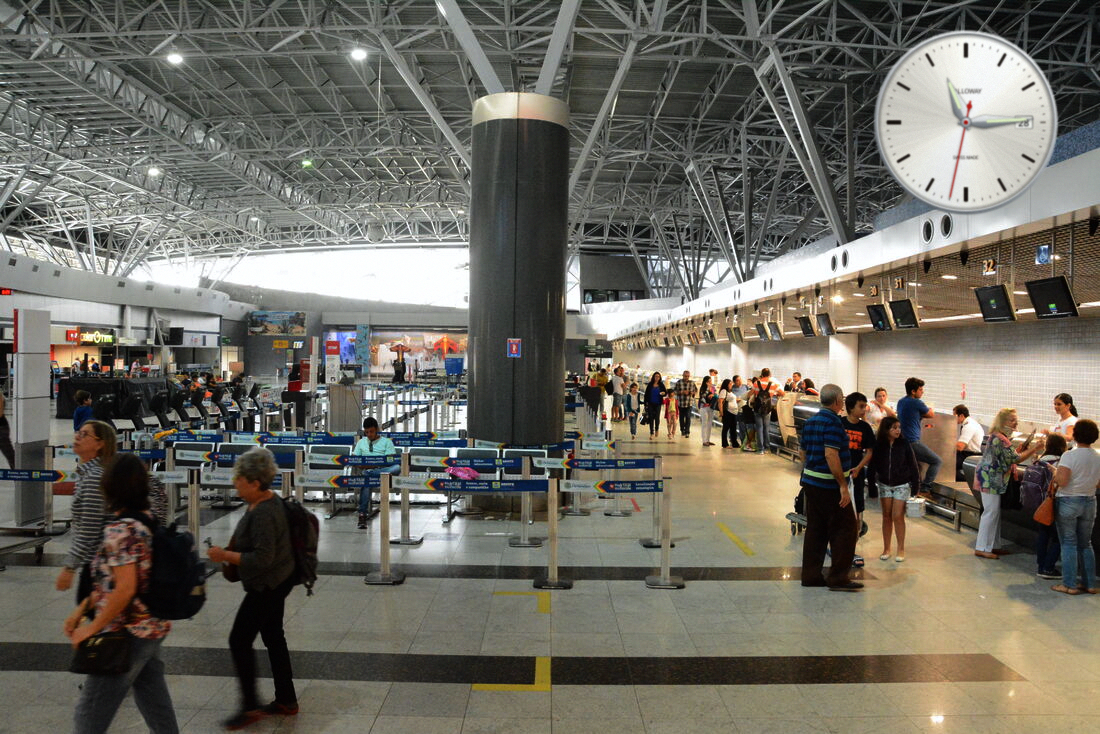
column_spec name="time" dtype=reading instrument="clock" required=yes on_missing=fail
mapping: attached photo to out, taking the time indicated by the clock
11:14:32
